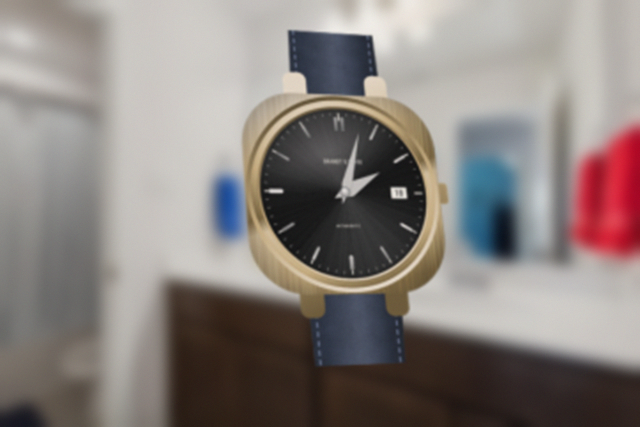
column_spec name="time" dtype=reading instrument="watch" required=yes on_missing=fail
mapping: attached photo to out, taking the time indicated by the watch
2:03
